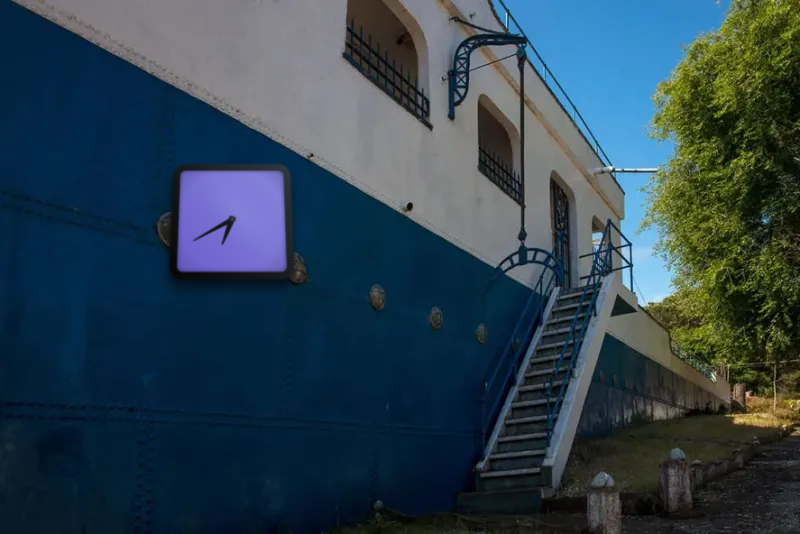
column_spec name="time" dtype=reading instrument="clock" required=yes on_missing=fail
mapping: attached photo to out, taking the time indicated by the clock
6:40
